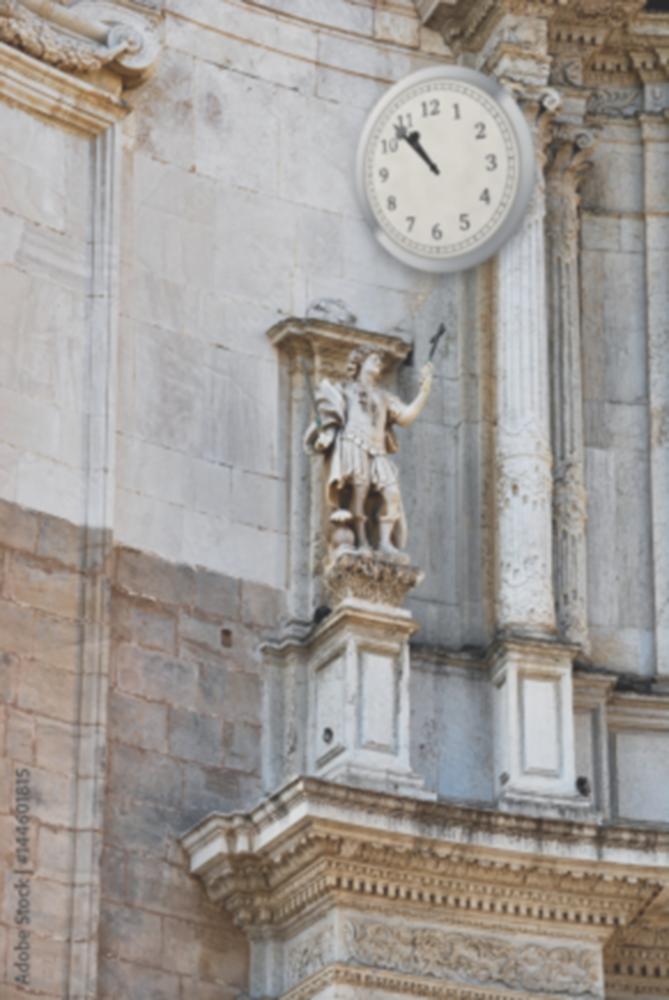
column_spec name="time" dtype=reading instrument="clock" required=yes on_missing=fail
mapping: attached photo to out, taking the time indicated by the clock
10:53
